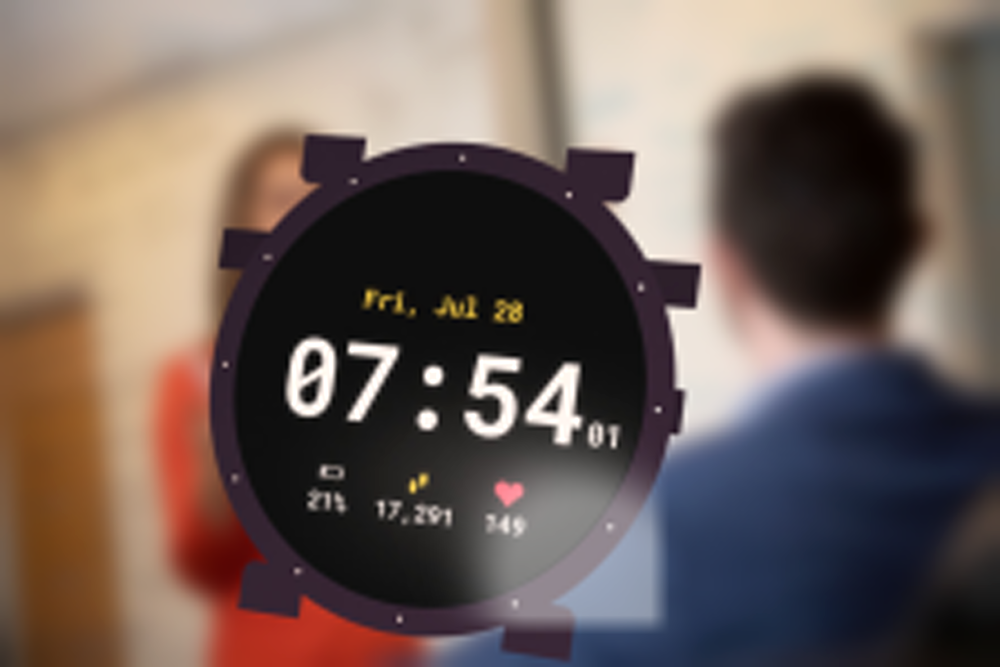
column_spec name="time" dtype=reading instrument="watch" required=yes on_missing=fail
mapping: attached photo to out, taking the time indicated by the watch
7:54
